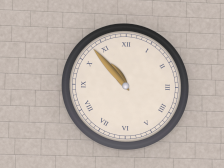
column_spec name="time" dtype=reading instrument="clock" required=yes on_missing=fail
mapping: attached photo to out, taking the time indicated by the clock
10:53
